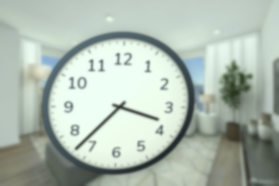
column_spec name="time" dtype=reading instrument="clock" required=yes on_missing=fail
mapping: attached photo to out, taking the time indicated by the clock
3:37
